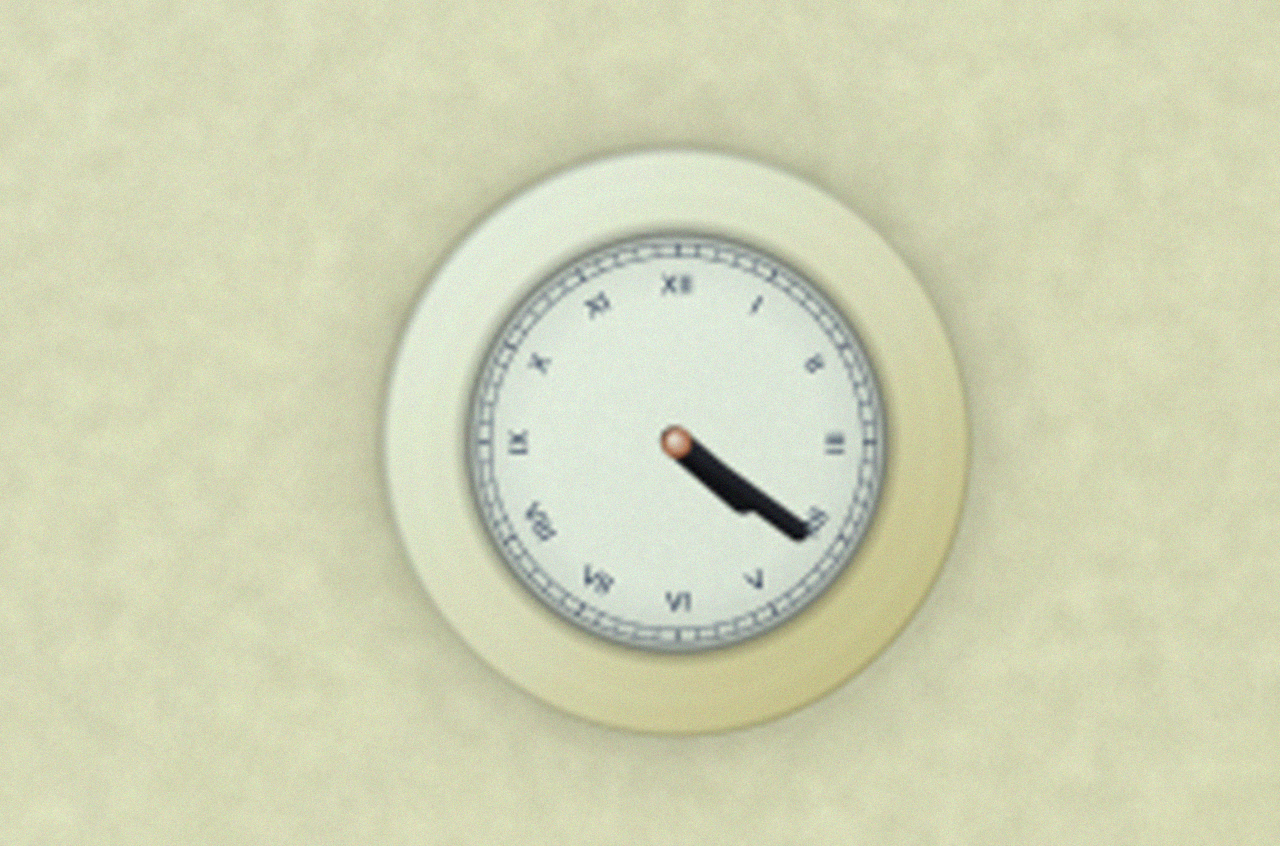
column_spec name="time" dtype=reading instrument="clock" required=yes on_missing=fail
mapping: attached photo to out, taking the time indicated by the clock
4:21
